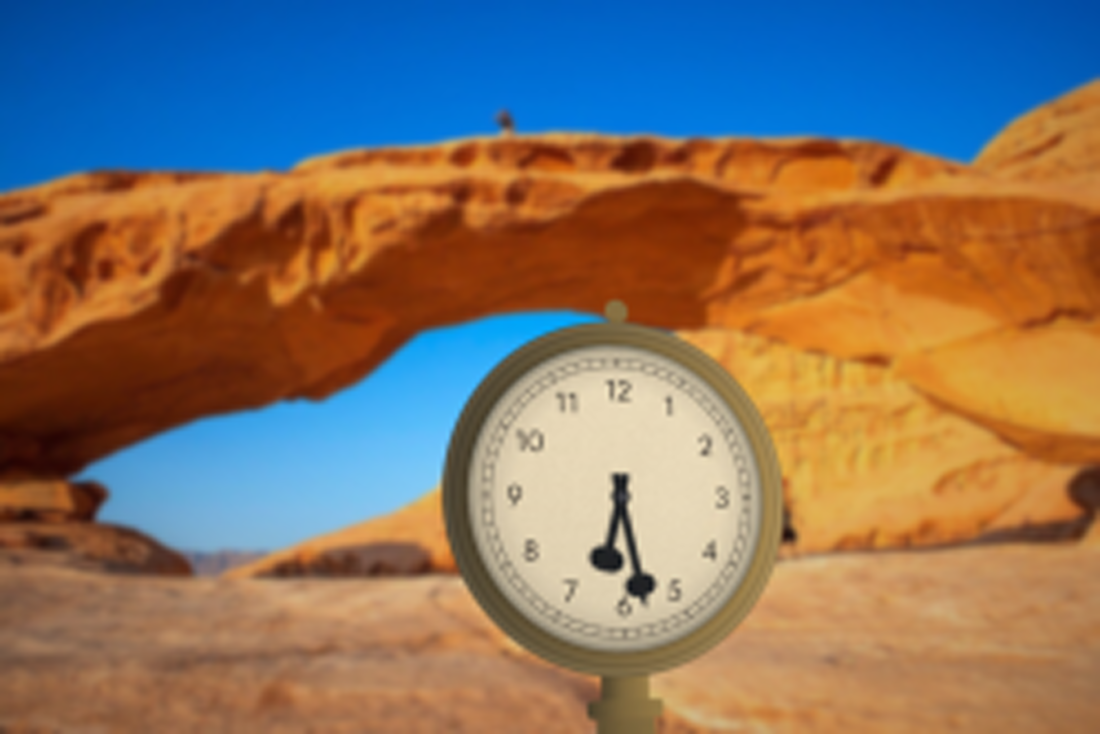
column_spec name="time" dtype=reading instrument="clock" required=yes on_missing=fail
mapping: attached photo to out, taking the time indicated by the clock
6:28
